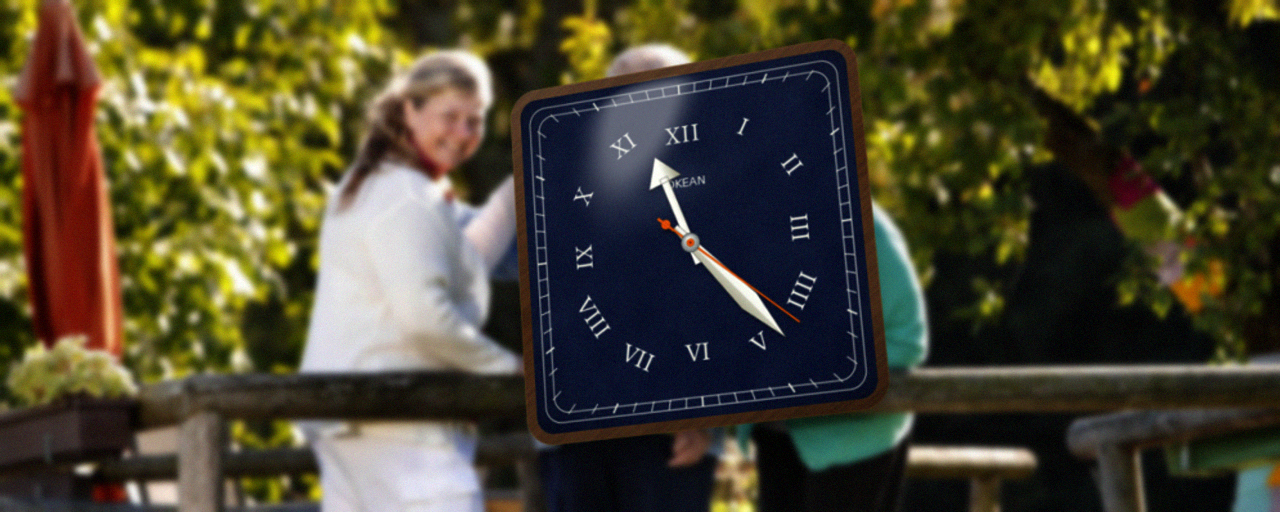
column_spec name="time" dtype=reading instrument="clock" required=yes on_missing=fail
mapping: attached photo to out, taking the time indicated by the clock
11:23:22
